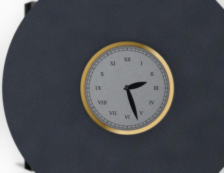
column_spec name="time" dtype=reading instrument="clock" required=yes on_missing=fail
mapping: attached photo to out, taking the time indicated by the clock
2:27
